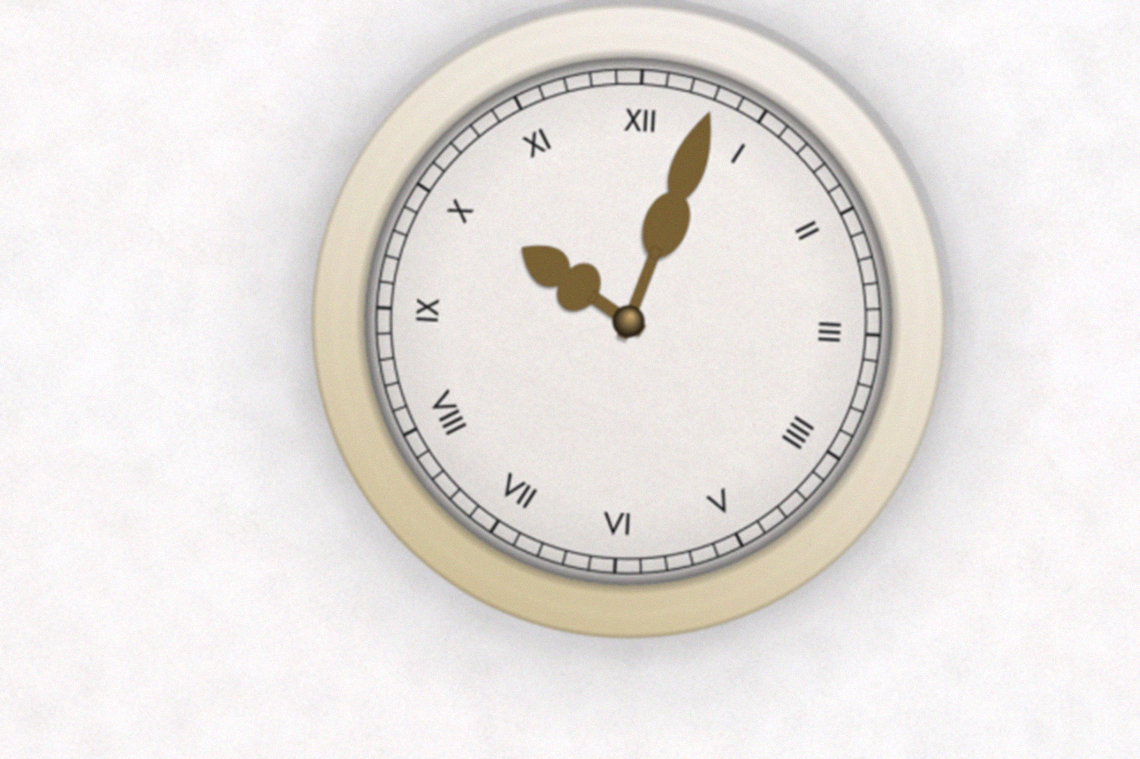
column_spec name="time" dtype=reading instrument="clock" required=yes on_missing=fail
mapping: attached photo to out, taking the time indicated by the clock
10:03
